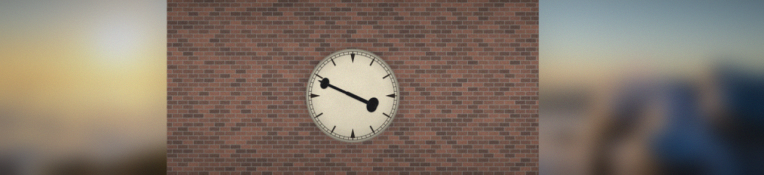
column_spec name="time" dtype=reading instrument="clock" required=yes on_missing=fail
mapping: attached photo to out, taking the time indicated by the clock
3:49
